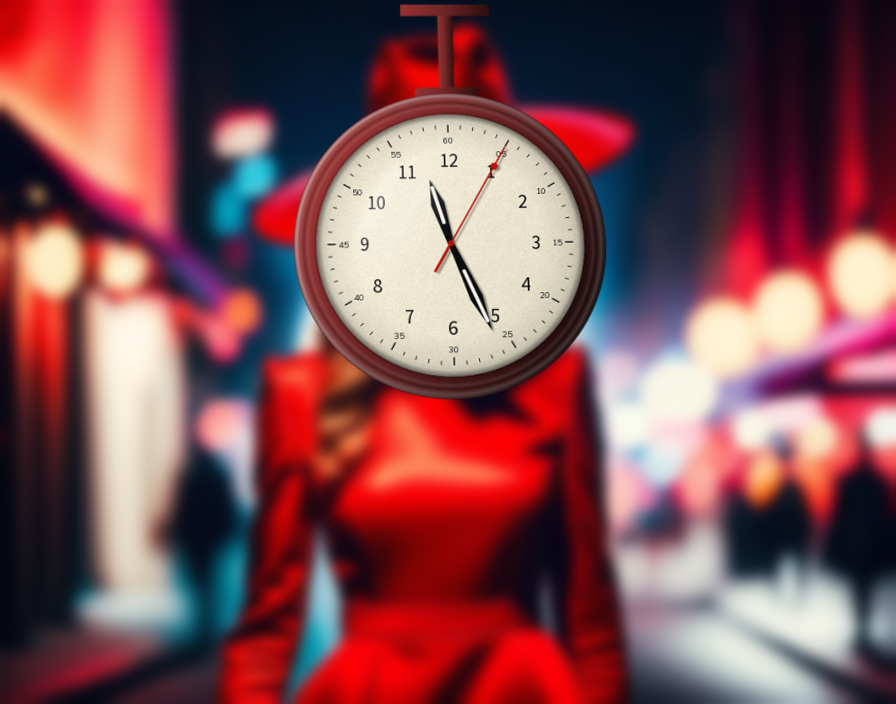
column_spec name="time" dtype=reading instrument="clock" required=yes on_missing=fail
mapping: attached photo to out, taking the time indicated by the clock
11:26:05
